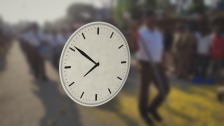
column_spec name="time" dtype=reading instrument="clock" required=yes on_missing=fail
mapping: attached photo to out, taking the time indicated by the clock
7:51
